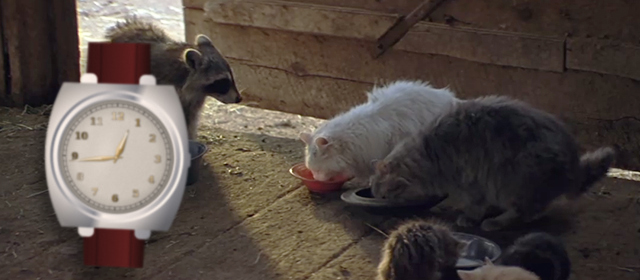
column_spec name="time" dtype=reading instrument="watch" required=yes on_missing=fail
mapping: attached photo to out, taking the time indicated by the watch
12:44
